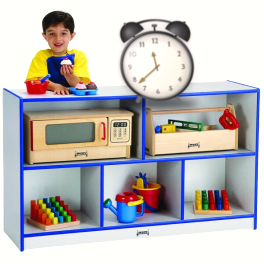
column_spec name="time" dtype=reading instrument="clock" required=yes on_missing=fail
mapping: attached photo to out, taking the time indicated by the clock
11:38
